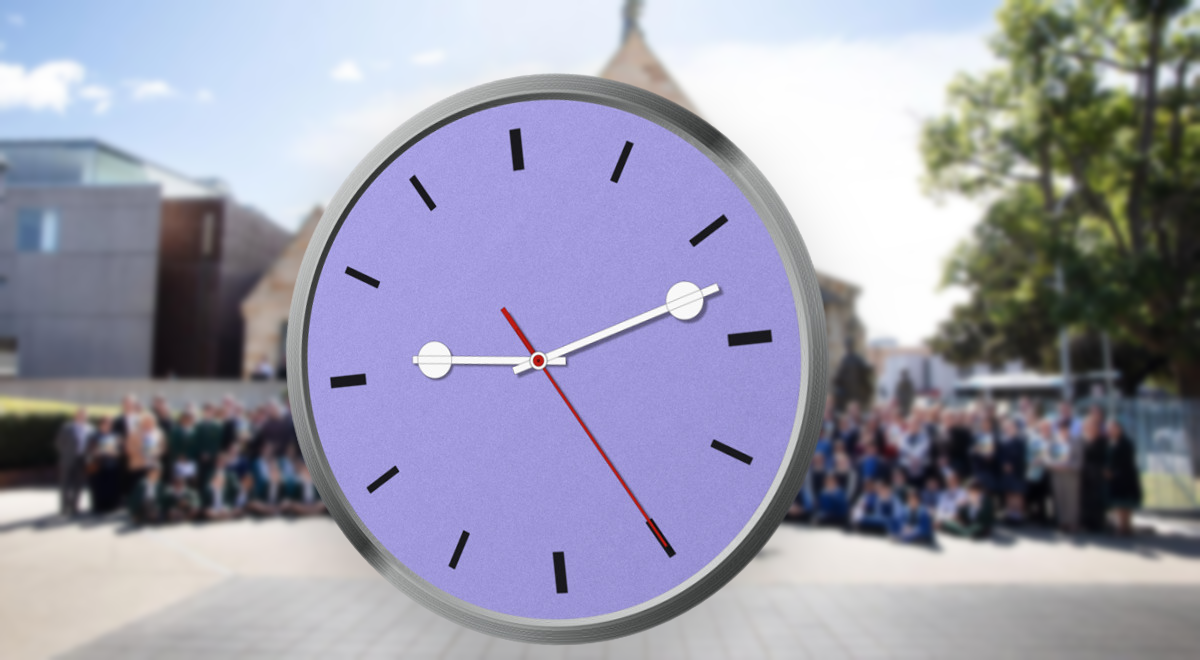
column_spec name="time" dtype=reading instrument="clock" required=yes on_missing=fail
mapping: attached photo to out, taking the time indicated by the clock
9:12:25
